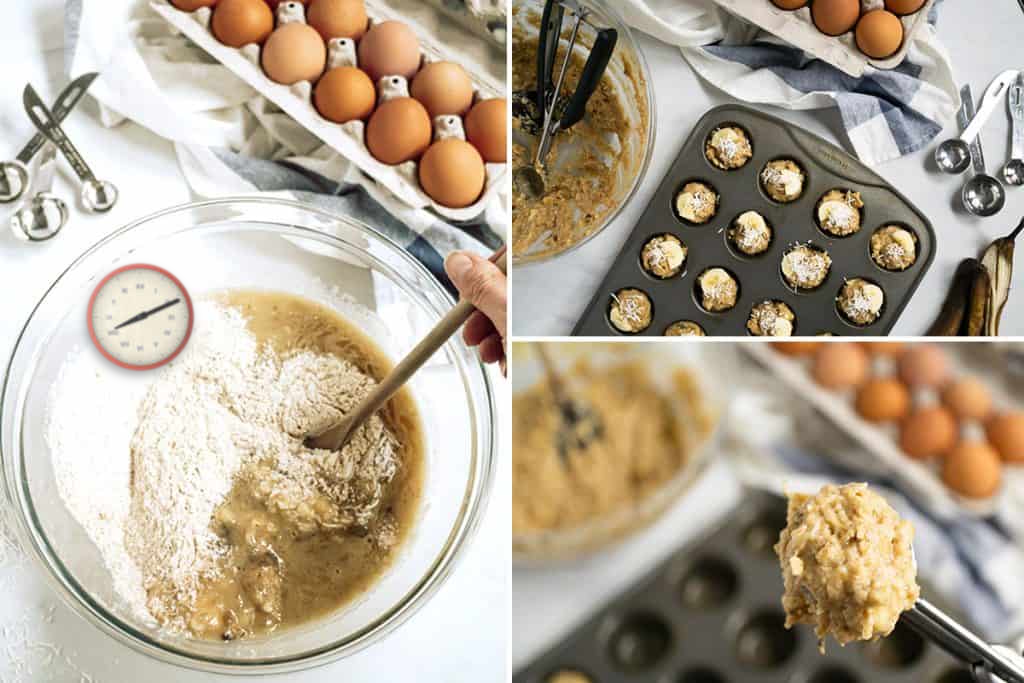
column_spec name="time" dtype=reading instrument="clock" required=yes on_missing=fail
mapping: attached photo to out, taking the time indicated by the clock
8:11
